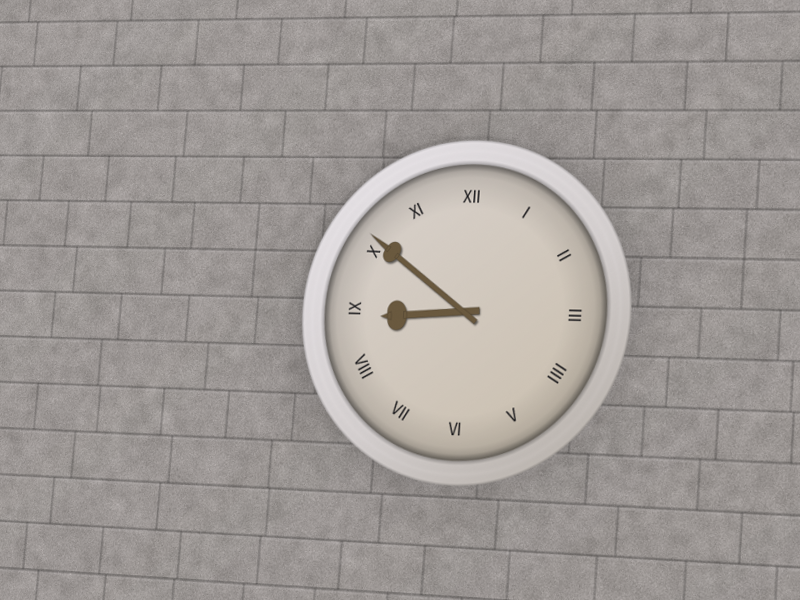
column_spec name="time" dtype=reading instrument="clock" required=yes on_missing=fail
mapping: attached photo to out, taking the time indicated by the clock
8:51
